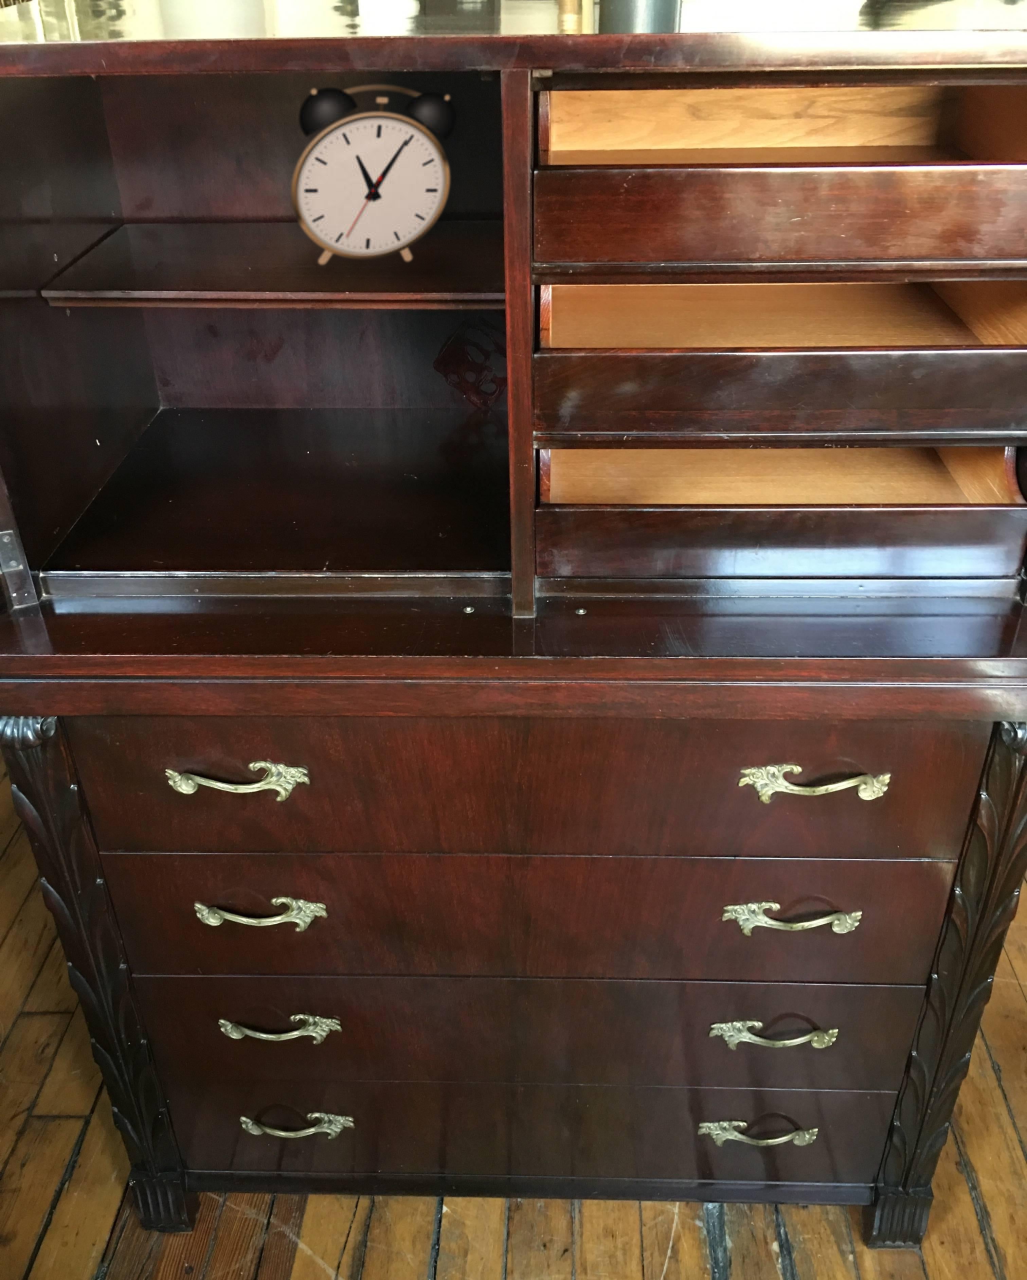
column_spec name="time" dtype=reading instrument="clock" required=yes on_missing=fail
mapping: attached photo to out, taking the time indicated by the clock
11:04:34
